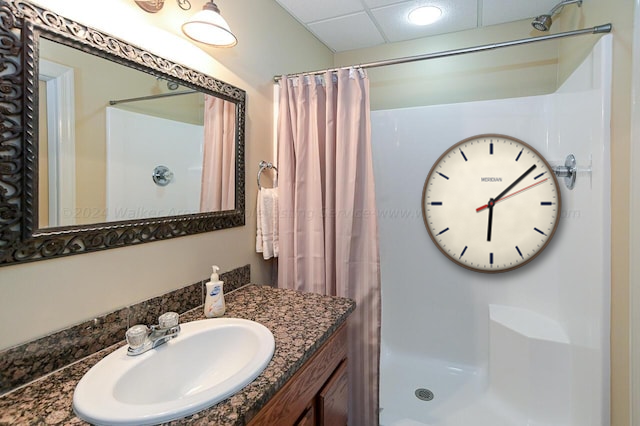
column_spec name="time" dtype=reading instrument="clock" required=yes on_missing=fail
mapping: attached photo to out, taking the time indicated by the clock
6:08:11
